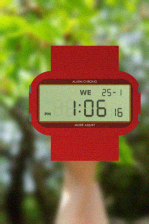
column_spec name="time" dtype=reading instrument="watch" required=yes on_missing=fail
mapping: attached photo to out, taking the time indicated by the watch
1:06:16
